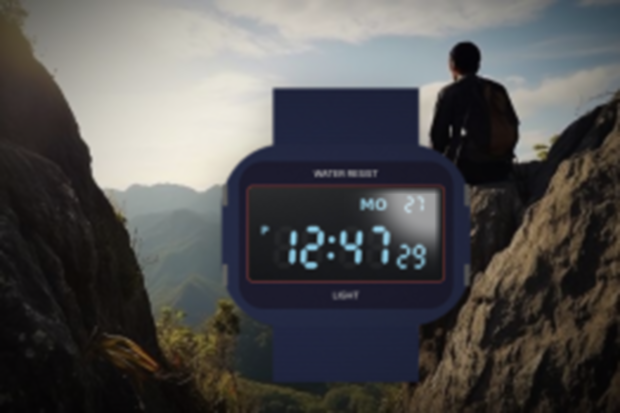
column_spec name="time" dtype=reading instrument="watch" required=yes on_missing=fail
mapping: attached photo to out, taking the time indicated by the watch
12:47:29
